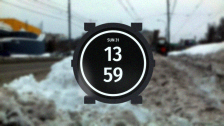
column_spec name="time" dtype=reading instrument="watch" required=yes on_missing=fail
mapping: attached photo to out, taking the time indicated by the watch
13:59
